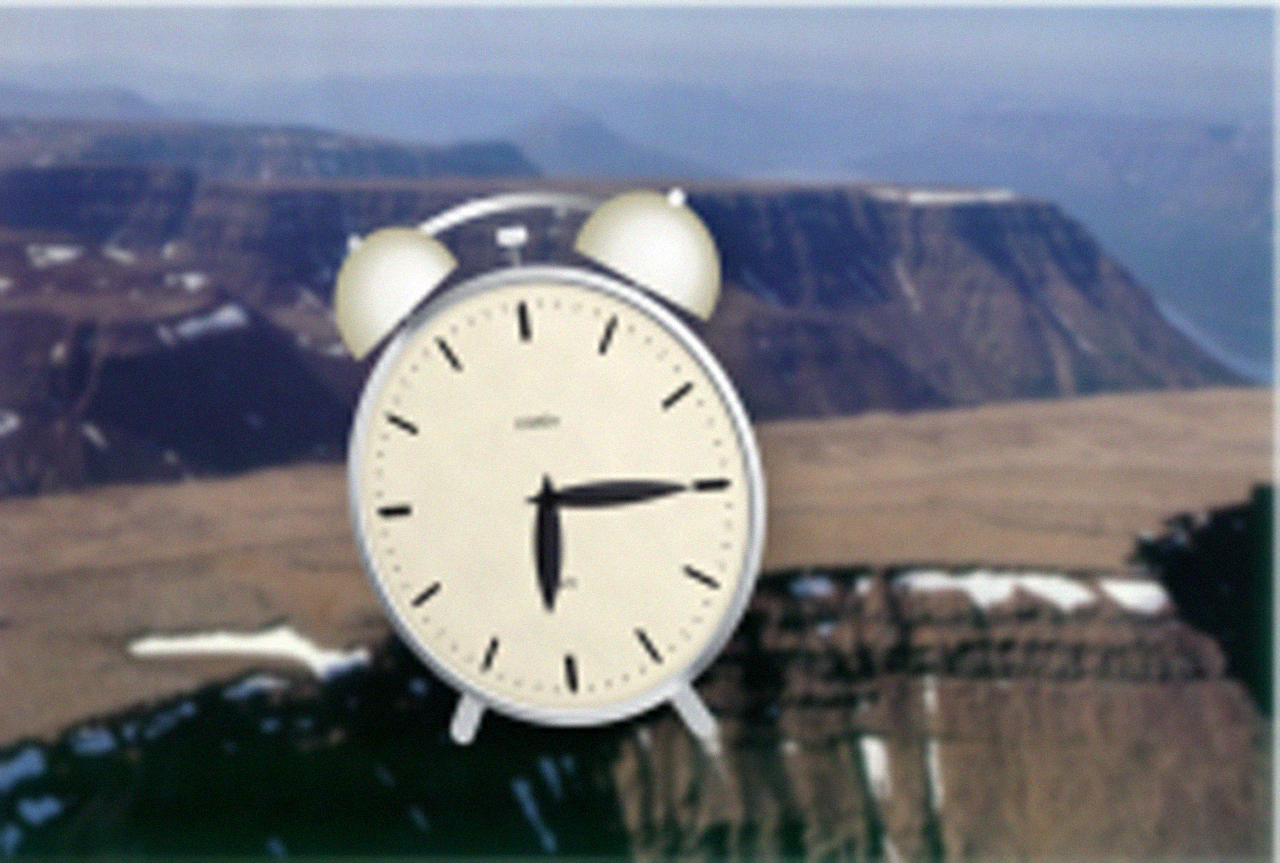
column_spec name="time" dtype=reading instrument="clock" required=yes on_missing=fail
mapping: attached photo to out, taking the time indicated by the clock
6:15
